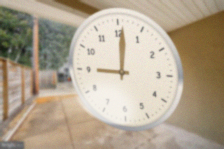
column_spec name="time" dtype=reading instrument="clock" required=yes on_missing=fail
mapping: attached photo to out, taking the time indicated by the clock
9:01
